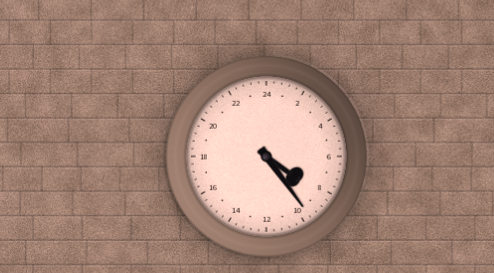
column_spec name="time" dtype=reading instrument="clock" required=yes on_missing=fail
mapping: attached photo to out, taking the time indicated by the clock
8:24
